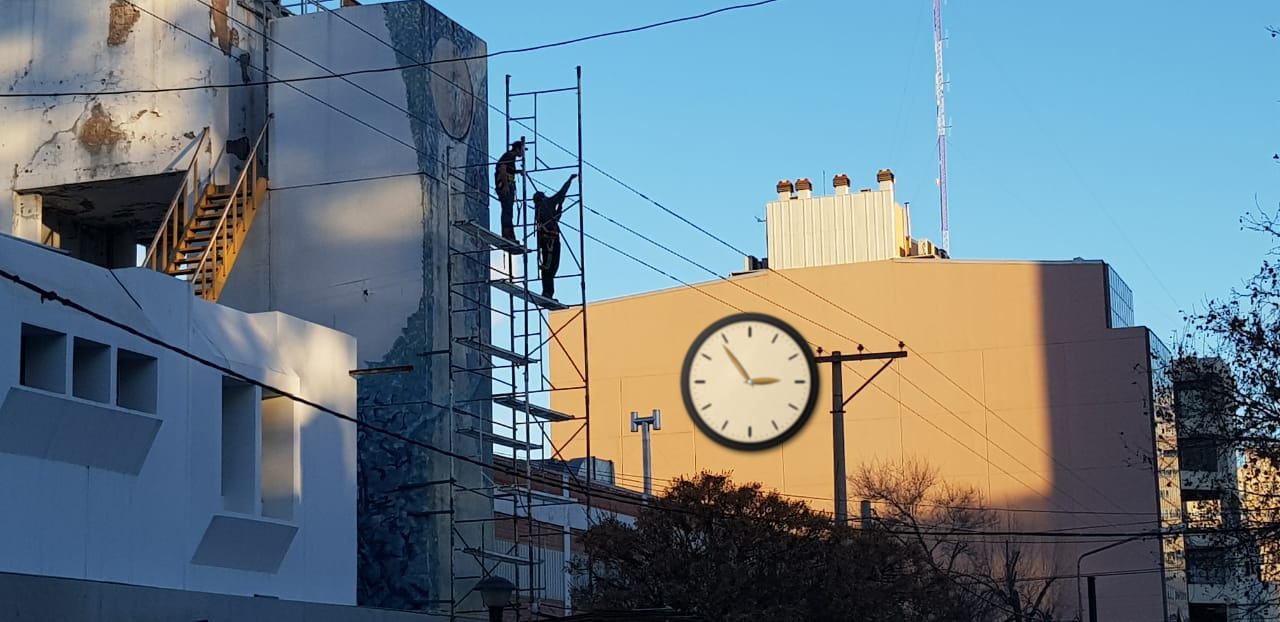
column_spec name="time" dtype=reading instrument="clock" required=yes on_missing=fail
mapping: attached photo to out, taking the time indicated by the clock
2:54
